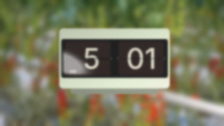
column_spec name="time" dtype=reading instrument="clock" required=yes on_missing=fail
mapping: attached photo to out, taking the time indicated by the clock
5:01
